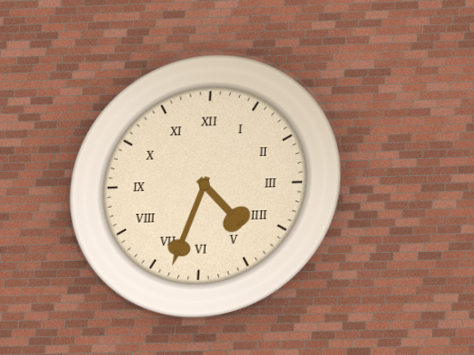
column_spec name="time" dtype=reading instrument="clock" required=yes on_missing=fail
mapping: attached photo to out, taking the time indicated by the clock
4:33
